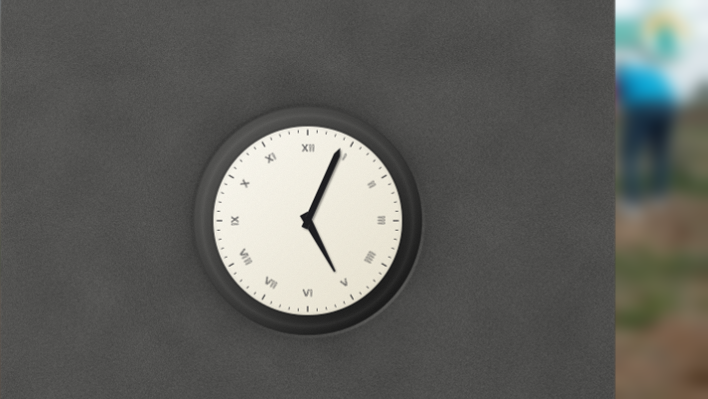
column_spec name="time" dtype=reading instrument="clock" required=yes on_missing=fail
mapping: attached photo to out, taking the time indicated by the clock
5:04
